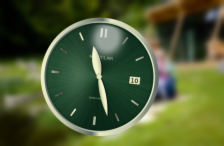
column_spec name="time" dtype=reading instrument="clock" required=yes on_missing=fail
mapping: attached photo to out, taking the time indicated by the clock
11:27
